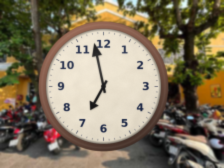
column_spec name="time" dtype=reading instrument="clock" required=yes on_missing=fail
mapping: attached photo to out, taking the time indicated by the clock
6:58
